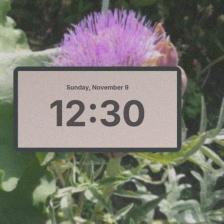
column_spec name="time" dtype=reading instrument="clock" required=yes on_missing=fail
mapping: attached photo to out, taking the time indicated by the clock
12:30
